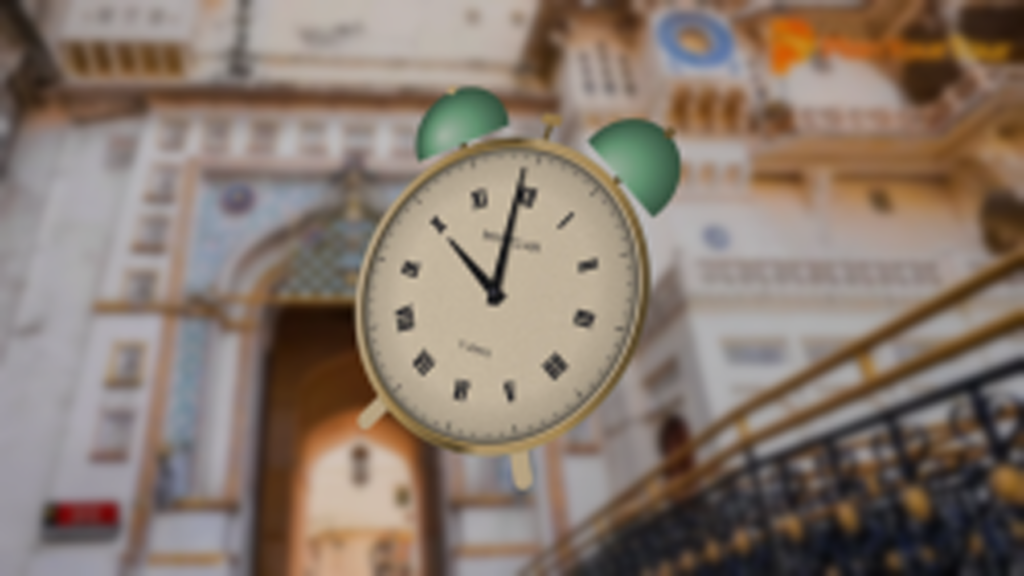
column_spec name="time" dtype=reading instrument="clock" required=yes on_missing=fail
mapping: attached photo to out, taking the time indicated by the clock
9:59
